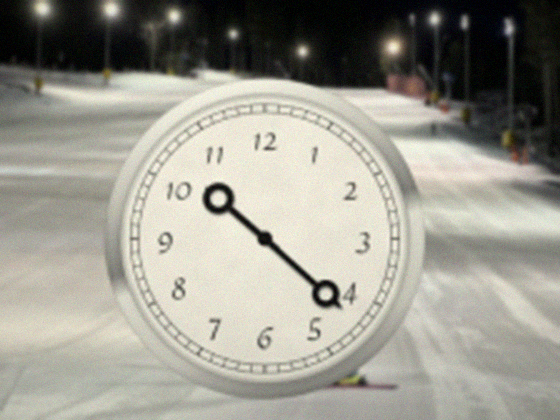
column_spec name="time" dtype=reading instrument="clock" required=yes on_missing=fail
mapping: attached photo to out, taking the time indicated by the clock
10:22
